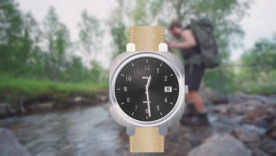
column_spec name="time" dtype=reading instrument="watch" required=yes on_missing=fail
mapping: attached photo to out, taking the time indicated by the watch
12:29
